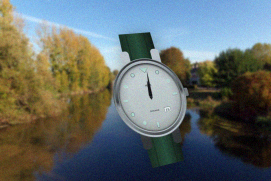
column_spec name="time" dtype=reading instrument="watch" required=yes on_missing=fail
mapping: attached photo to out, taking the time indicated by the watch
12:01
